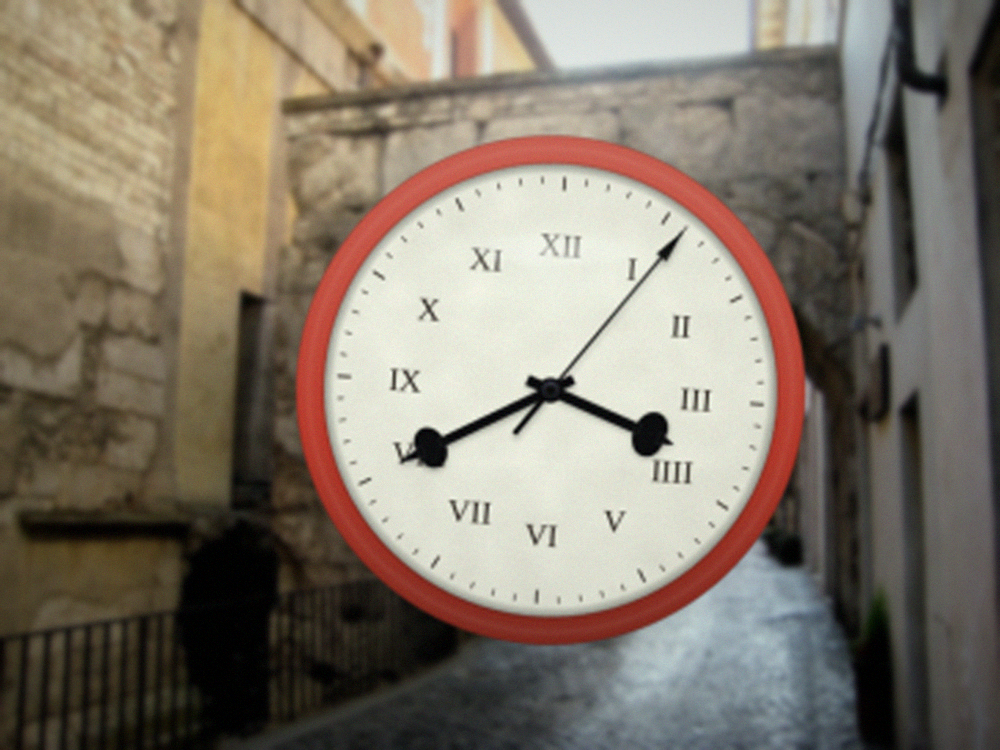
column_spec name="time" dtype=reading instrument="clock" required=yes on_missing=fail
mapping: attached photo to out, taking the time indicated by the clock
3:40:06
